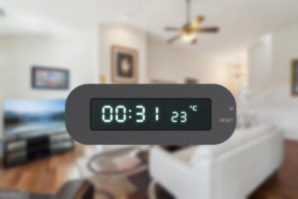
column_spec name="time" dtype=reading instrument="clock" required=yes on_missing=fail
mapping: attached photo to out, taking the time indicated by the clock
0:31
